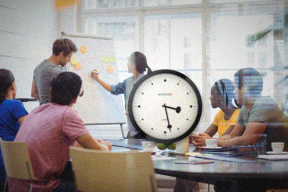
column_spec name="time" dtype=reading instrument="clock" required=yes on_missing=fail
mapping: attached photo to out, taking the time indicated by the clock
3:28
